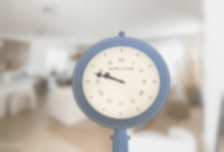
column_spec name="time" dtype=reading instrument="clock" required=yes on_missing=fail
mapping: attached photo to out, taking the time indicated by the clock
9:48
